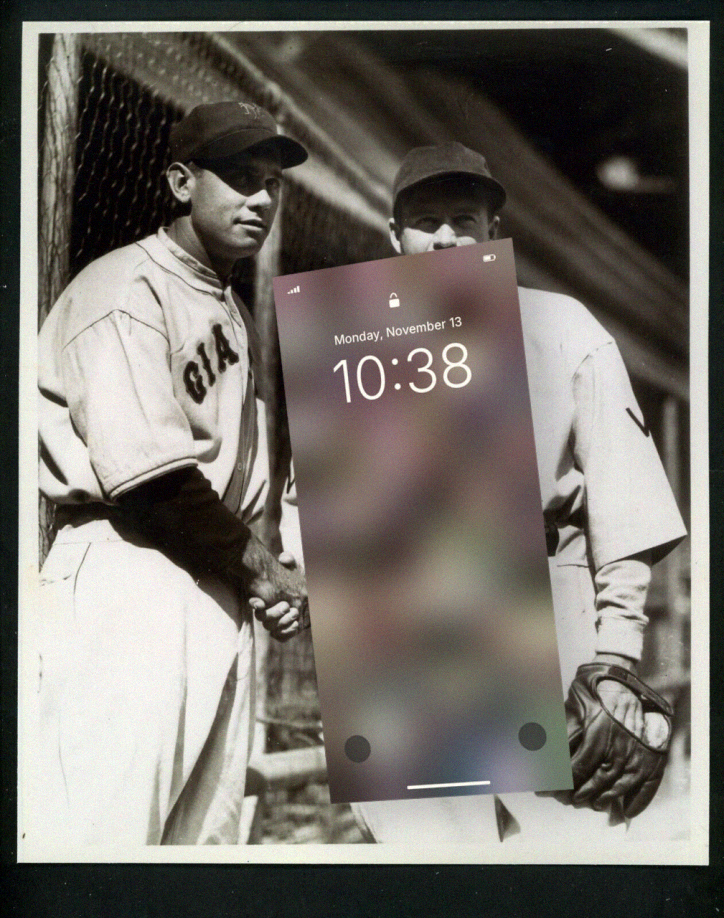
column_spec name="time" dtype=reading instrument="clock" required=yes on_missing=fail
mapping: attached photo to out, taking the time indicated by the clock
10:38
